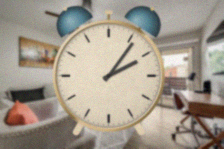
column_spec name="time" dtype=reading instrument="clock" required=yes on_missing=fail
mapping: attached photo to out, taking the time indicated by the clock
2:06
